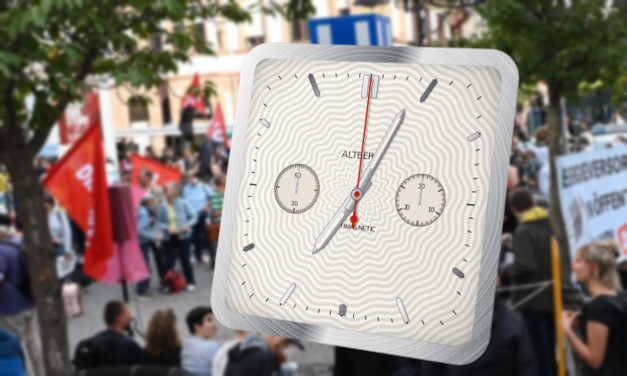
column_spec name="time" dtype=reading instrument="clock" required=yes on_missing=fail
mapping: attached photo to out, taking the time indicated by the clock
7:04
